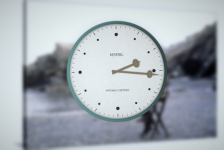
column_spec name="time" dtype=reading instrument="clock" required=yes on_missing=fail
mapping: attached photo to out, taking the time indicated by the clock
2:16
